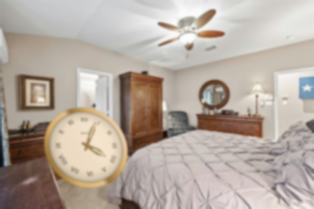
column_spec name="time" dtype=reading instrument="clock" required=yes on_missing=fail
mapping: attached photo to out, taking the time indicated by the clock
4:04
